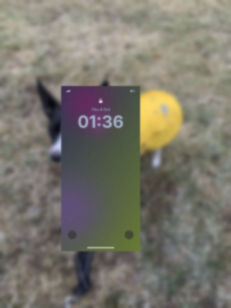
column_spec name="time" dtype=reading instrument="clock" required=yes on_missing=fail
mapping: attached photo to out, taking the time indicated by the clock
1:36
